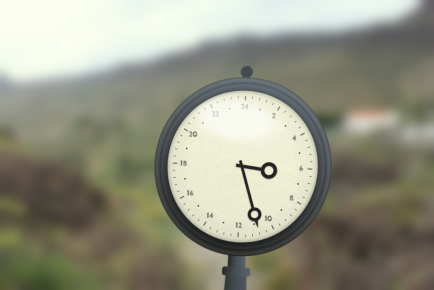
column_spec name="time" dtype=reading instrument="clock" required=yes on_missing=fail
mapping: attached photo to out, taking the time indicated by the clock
6:27
